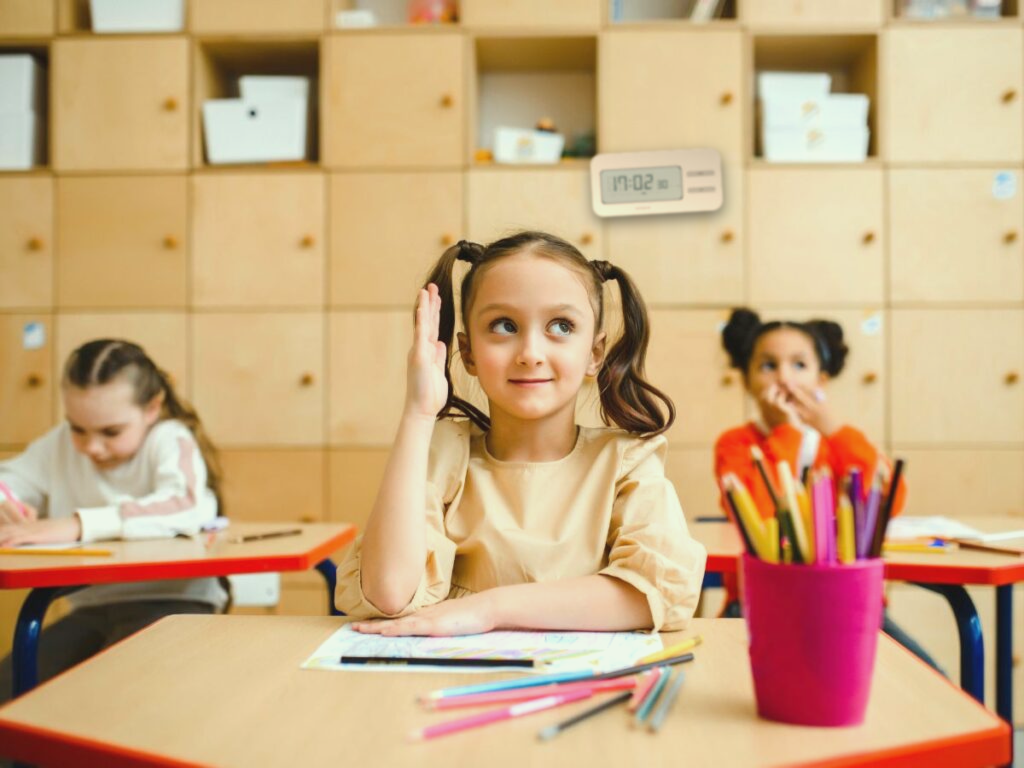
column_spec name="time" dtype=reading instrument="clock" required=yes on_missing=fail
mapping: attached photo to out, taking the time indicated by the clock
17:02
